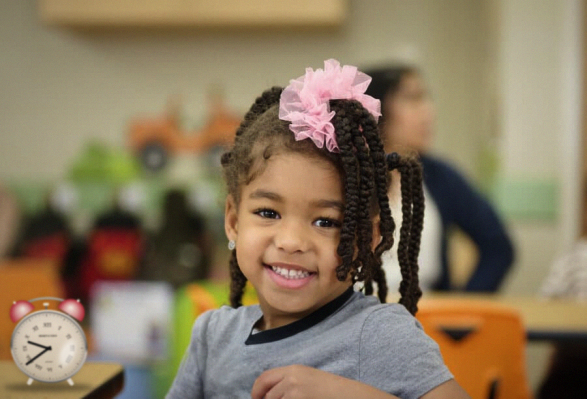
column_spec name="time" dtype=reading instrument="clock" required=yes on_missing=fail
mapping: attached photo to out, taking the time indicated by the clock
9:39
